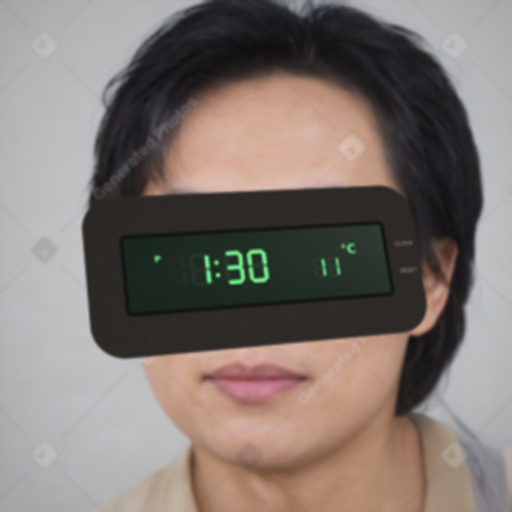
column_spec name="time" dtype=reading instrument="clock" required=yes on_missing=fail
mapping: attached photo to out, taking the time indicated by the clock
1:30
